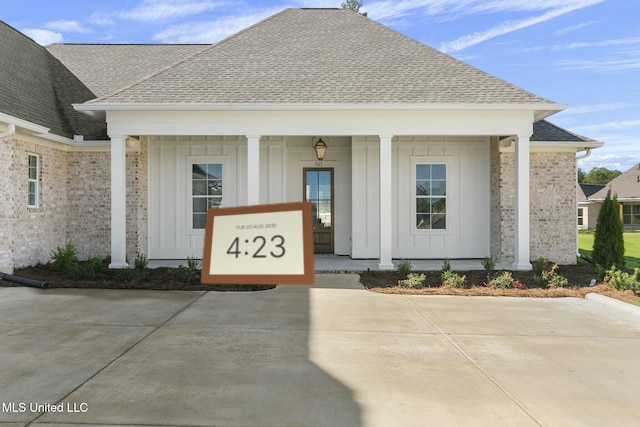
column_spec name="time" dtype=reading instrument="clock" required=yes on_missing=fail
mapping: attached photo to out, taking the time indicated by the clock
4:23
